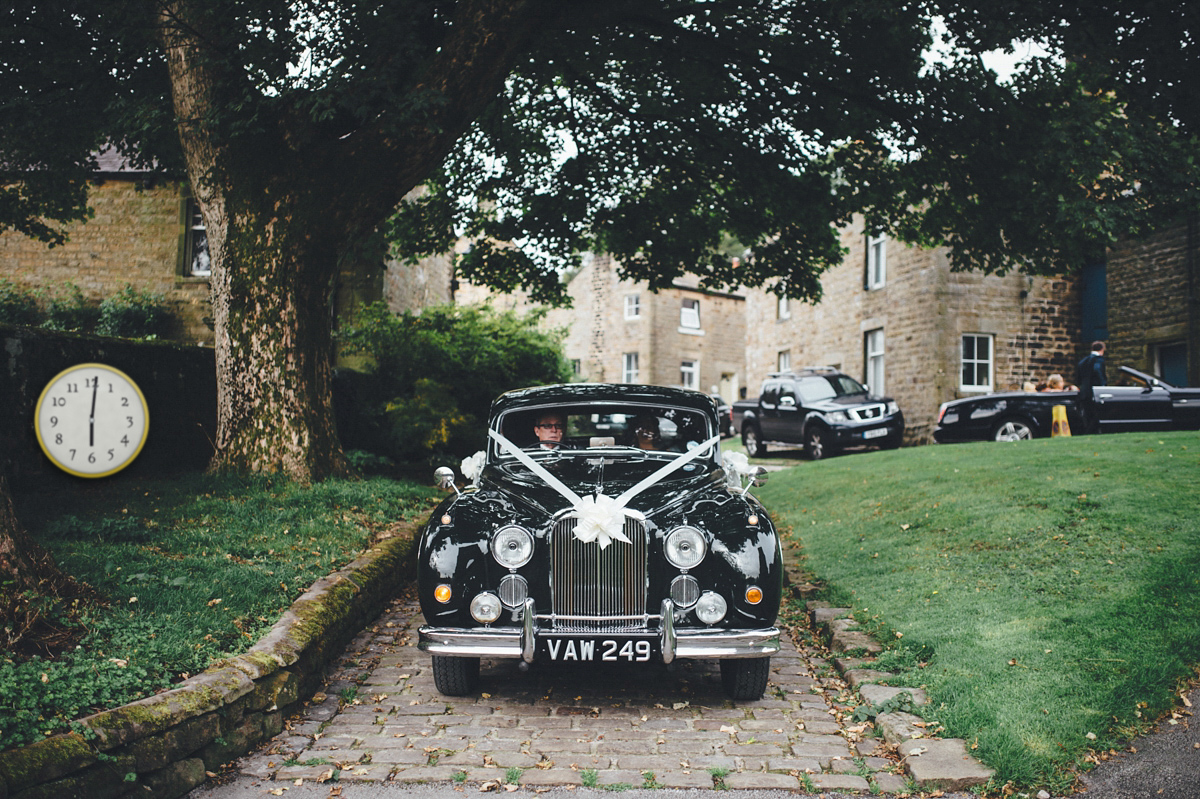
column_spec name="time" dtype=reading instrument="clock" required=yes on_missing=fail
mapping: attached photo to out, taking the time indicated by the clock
6:01
